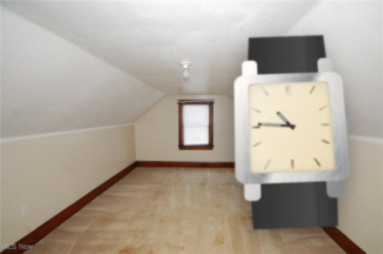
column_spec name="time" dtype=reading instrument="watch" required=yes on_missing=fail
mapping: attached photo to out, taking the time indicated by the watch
10:46
